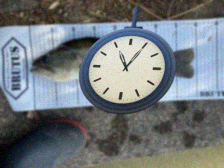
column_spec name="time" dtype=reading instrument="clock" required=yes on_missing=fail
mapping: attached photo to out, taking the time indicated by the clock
11:05
